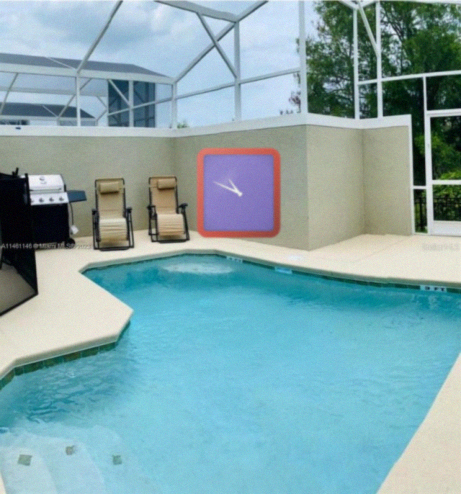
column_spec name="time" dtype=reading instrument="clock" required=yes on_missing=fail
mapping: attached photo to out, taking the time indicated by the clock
10:49
